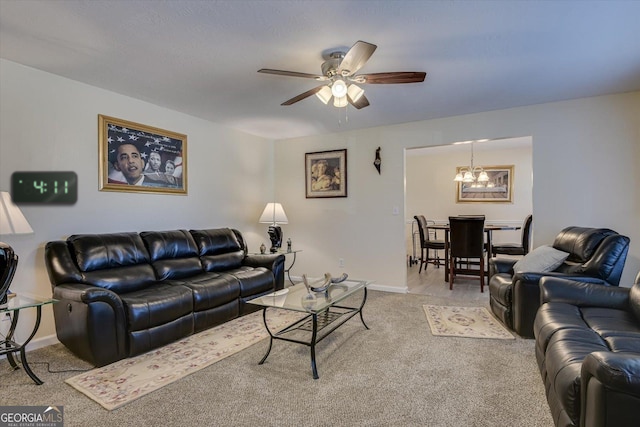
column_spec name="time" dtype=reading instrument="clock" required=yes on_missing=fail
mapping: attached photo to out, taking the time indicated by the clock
4:11
